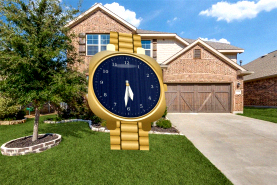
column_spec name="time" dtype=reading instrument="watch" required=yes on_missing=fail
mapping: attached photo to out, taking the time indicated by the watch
5:31
